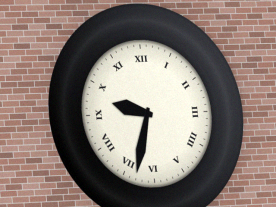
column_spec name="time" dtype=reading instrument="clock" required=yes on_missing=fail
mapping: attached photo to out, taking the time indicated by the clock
9:33
